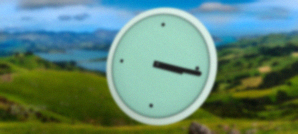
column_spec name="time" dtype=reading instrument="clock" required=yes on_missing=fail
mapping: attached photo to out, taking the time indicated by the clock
3:16
